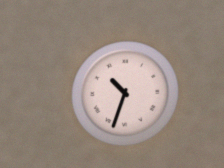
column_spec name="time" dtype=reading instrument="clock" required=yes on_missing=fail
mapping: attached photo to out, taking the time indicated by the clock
10:33
